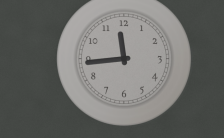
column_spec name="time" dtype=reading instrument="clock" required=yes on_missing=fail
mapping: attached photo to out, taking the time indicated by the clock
11:44
